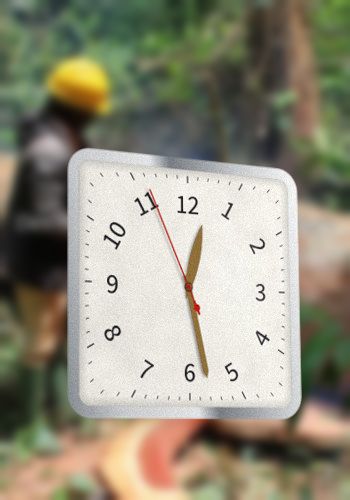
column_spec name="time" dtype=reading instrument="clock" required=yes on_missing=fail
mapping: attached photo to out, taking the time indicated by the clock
12:27:56
